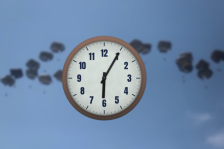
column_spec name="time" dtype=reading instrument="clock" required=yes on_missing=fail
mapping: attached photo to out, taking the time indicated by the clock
6:05
